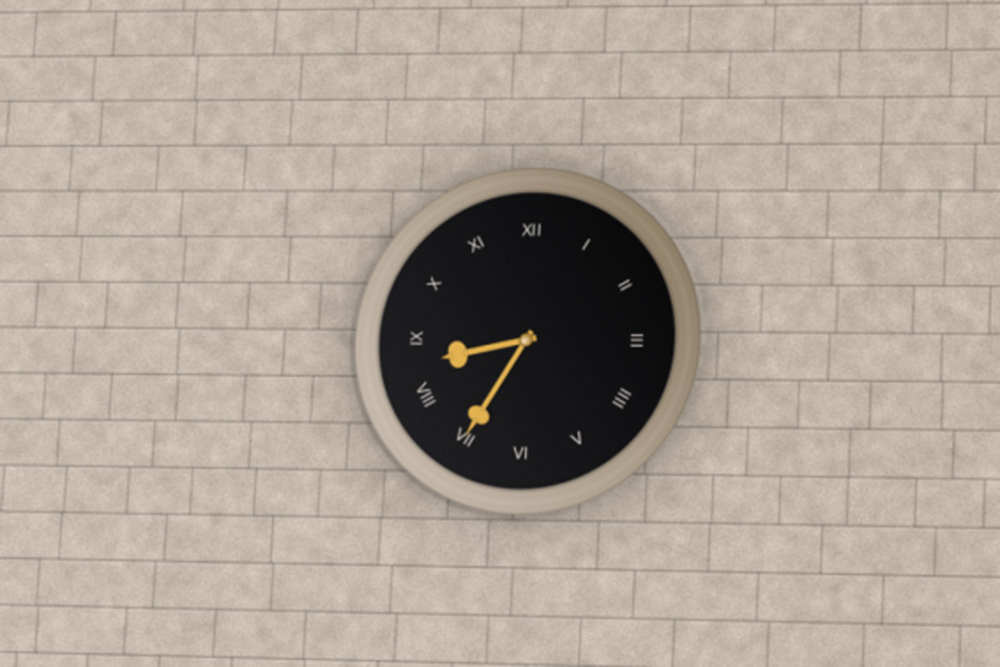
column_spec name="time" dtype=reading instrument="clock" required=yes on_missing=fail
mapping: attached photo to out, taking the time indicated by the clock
8:35
